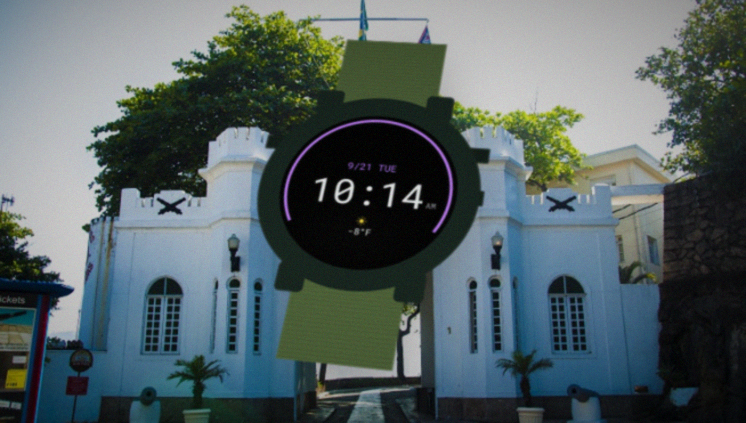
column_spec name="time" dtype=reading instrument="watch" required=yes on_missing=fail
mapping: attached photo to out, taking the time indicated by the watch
10:14
